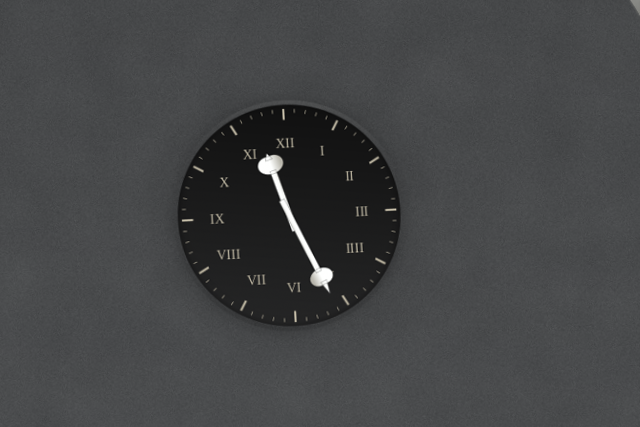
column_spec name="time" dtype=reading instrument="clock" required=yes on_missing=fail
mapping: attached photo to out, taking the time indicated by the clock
11:26
